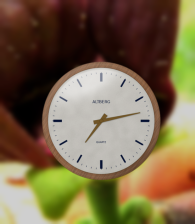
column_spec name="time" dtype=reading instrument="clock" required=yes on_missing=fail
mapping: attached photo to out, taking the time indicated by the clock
7:13
